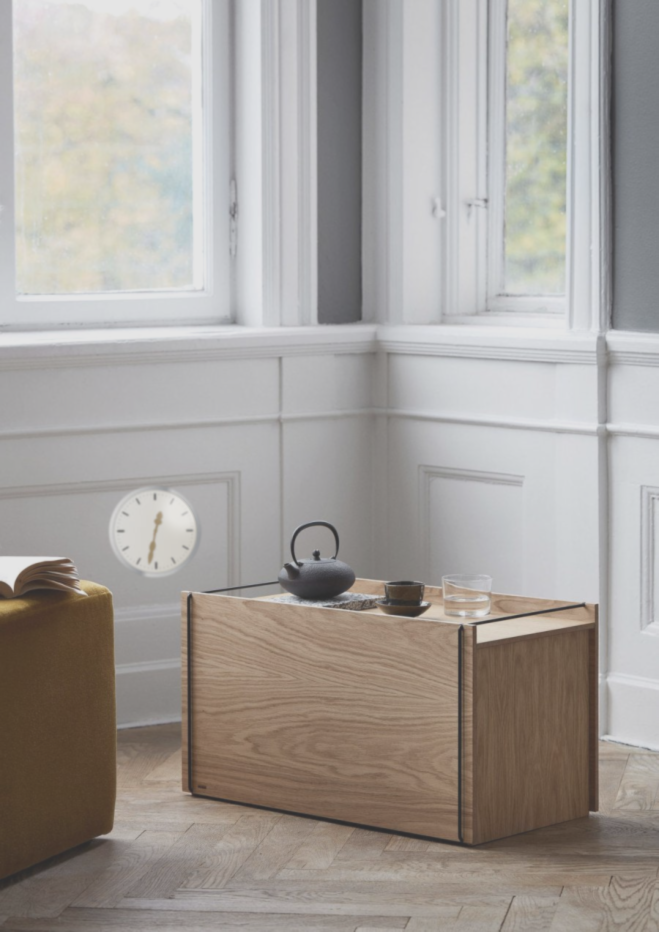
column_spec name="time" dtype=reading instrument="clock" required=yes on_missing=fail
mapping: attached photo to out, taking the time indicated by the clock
12:32
